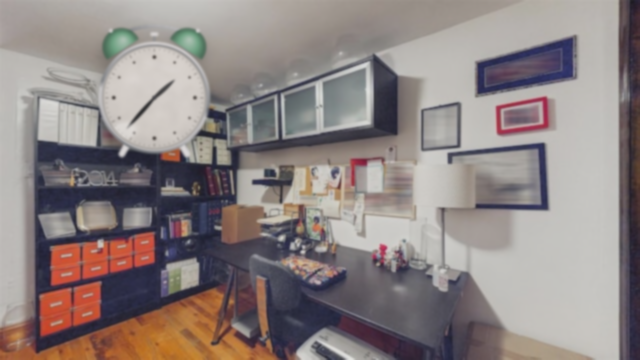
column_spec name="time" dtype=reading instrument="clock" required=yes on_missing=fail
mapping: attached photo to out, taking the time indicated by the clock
1:37
